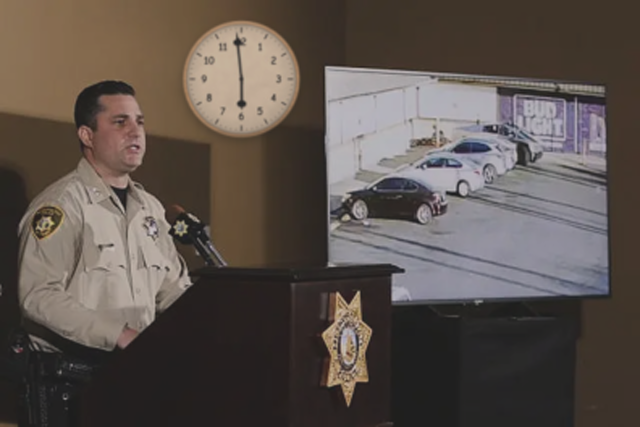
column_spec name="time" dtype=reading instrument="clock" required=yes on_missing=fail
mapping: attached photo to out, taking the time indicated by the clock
5:59
